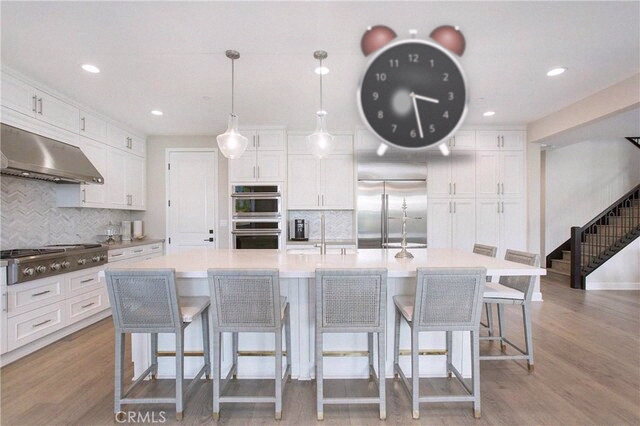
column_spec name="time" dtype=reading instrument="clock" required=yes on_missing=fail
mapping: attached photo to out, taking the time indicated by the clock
3:28
